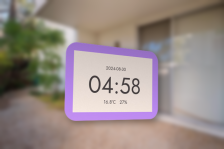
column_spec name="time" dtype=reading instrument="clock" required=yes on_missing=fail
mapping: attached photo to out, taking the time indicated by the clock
4:58
